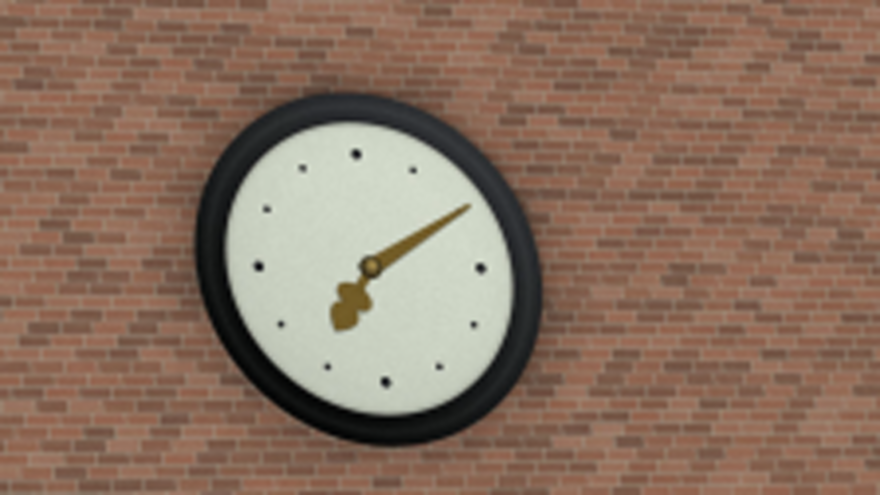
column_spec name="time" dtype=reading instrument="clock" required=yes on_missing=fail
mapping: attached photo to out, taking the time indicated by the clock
7:10
